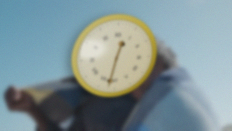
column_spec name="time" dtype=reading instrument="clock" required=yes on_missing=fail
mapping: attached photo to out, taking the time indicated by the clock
12:32
